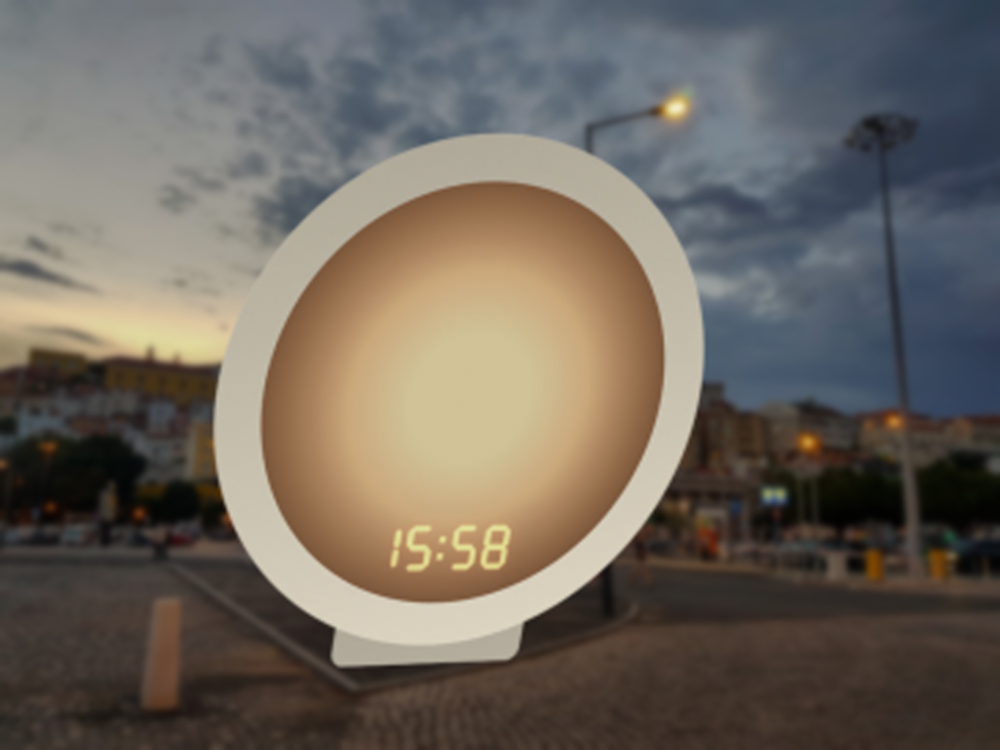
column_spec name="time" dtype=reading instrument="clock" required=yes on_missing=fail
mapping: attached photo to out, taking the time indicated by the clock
15:58
